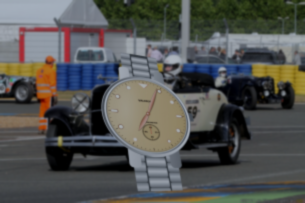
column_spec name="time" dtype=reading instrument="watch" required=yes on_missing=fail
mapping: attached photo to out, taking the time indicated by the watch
7:04
